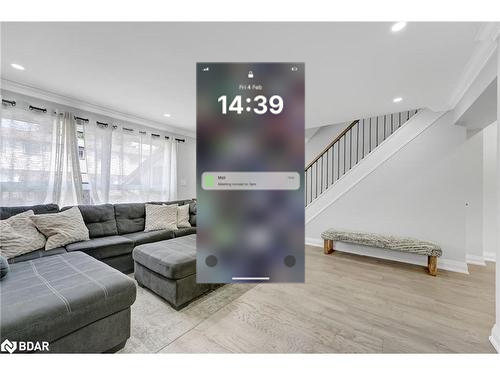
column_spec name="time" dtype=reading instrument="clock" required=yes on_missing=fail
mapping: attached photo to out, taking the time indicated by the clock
14:39
